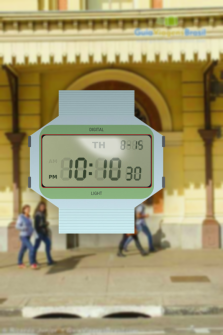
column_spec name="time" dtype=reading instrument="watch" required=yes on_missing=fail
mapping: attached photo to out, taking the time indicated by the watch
10:10:30
